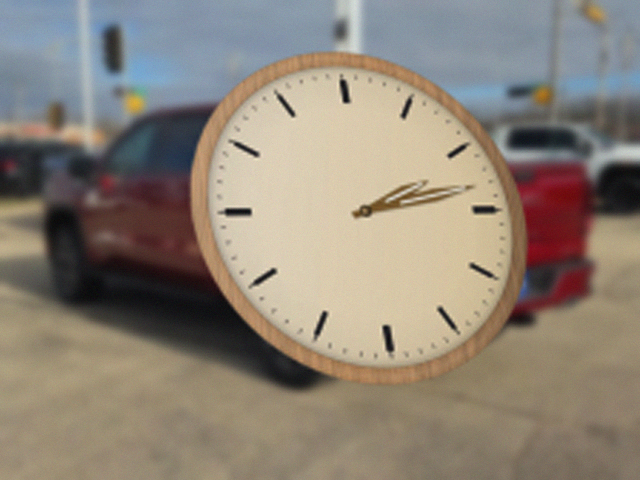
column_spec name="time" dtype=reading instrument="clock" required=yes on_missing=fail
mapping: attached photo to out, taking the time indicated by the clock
2:13
